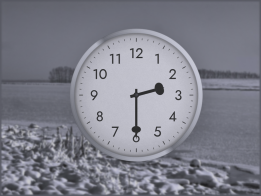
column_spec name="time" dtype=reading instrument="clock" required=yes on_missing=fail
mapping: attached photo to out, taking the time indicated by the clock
2:30
